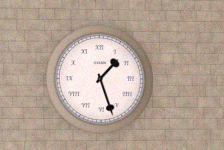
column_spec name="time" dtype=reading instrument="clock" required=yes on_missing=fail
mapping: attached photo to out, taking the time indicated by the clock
1:27
